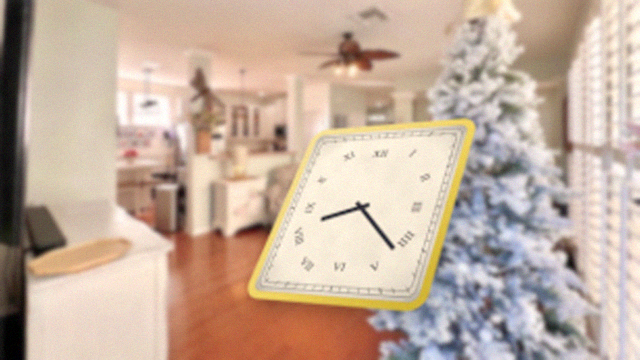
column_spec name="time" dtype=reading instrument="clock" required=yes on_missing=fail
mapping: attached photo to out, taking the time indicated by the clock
8:22
